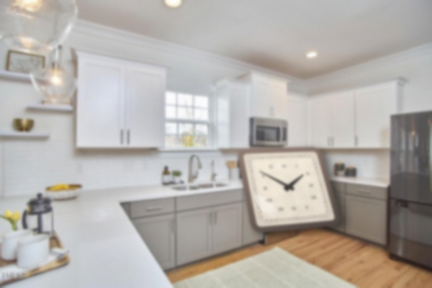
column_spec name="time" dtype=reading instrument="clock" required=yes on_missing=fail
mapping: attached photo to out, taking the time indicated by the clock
1:51
